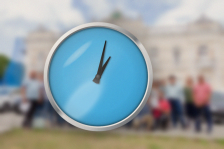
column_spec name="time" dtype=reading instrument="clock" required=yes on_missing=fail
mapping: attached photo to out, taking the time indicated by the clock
1:02
